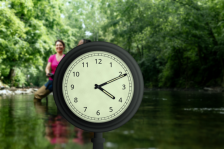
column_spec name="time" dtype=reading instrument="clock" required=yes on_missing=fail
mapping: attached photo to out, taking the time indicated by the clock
4:11
